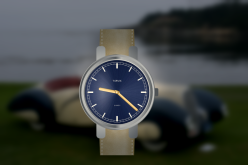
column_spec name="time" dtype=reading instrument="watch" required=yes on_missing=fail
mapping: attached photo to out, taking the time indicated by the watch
9:22
